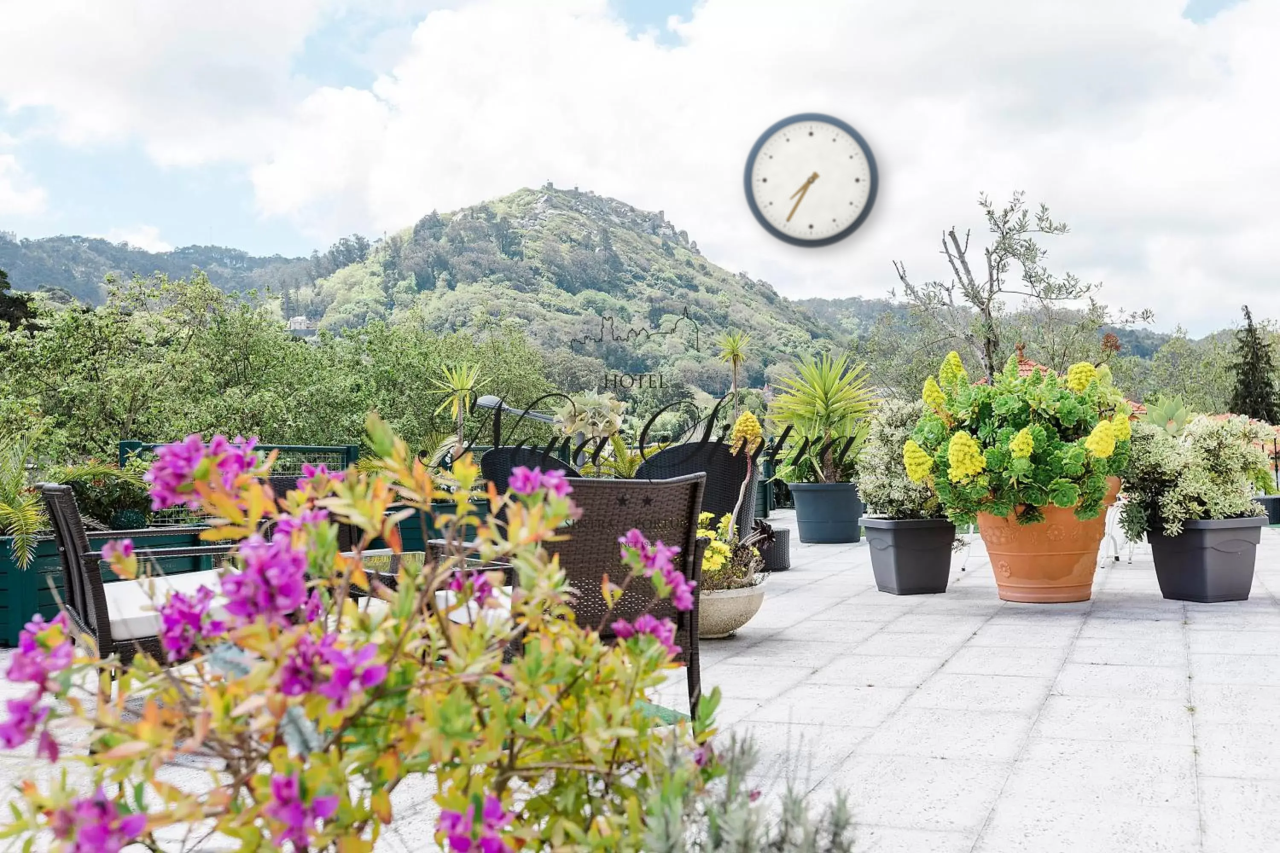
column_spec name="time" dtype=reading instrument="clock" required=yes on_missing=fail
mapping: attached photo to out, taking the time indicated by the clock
7:35
